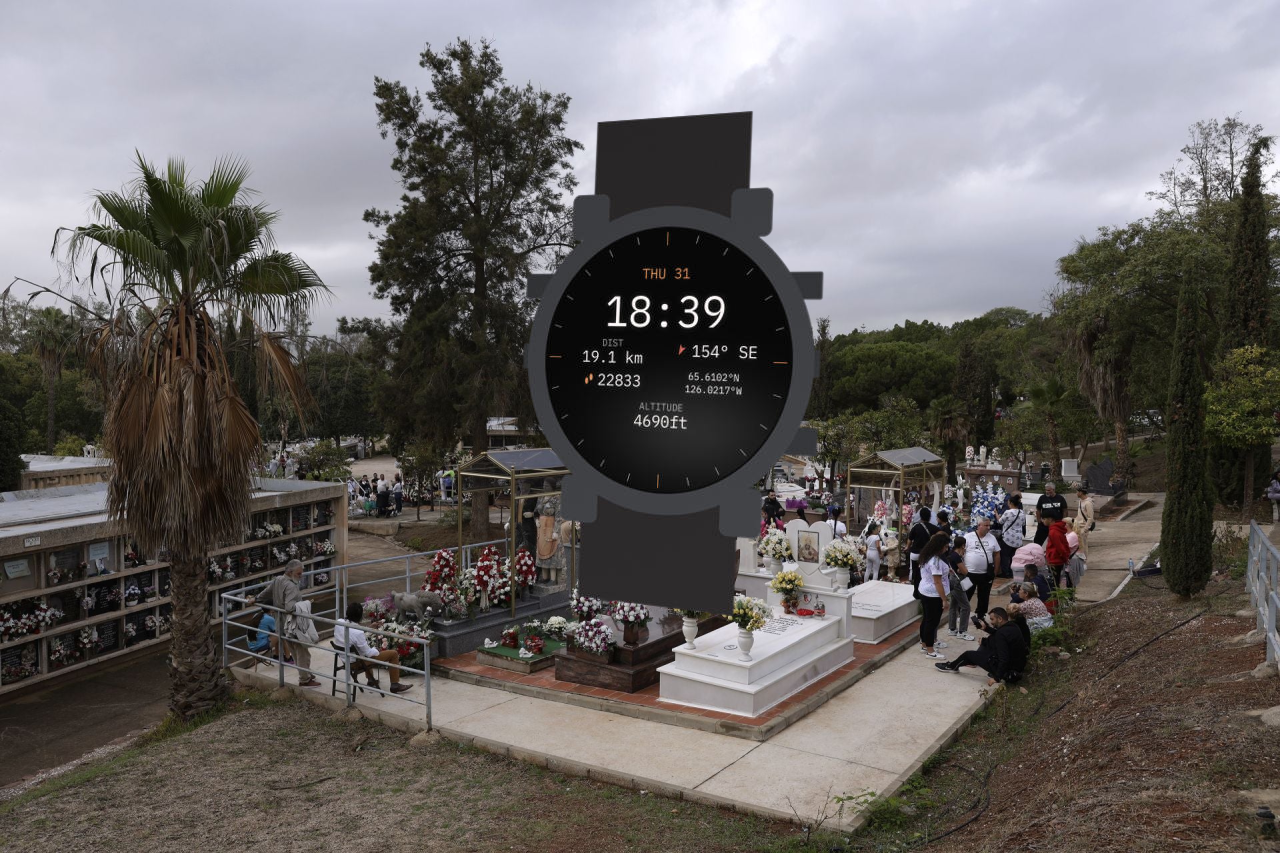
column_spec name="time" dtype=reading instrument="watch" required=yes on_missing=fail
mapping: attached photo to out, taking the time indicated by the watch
18:39
